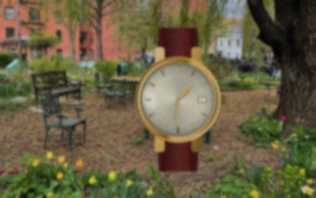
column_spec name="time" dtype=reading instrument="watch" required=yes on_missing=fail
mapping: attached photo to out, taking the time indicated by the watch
1:31
